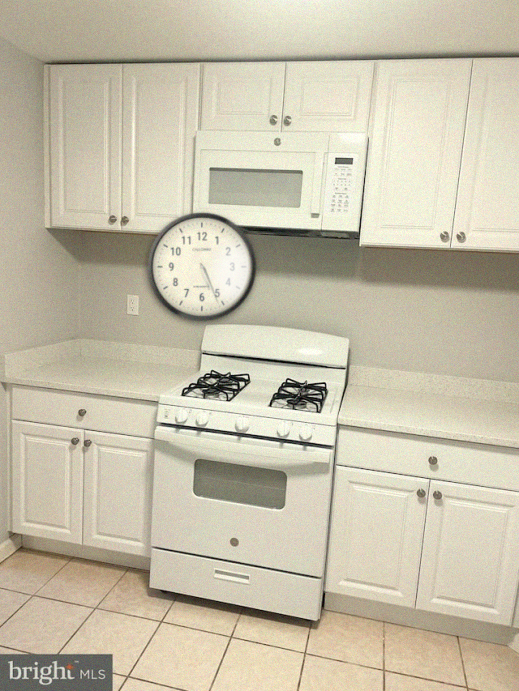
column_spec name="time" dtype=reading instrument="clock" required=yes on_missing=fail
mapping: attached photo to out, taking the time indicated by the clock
5:26
